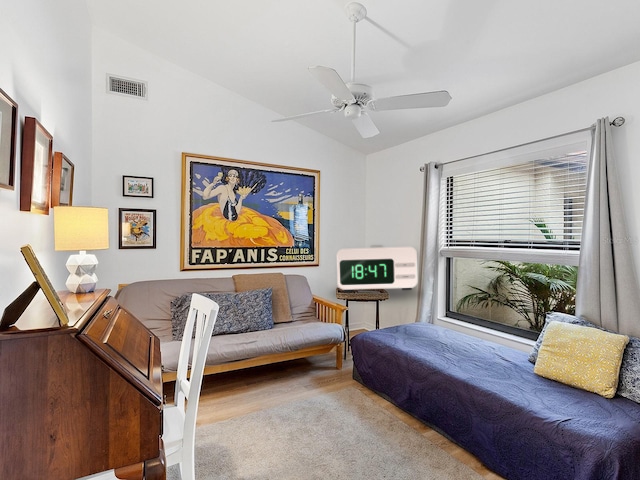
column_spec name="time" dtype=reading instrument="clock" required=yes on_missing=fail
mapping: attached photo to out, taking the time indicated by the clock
18:47
